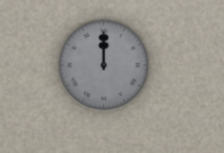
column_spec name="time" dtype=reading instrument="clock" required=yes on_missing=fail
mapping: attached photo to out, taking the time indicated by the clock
12:00
